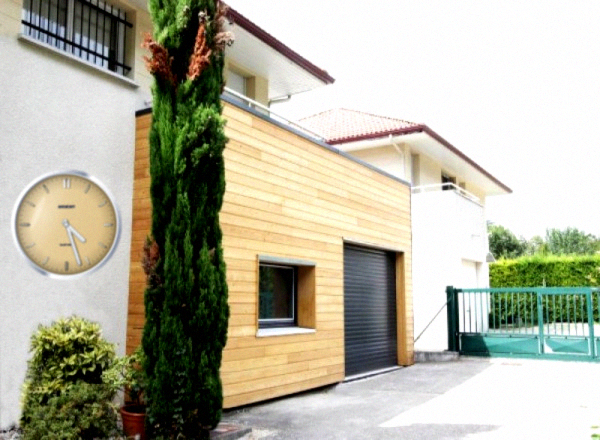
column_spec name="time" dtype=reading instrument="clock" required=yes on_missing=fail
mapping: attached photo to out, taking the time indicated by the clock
4:27
